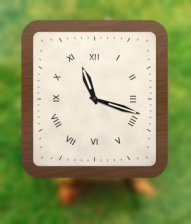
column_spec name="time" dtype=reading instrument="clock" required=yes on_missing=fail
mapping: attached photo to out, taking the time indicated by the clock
11:18
